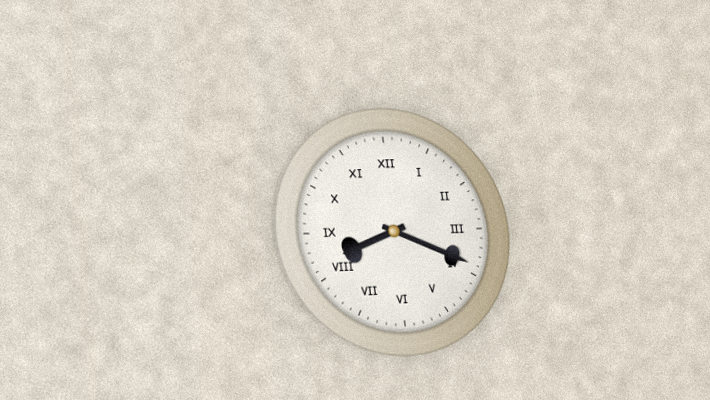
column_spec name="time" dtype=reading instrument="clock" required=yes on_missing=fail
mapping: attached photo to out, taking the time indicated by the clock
8:19
